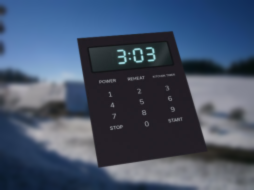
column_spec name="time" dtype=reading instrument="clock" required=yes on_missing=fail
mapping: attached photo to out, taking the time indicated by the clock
3:03
